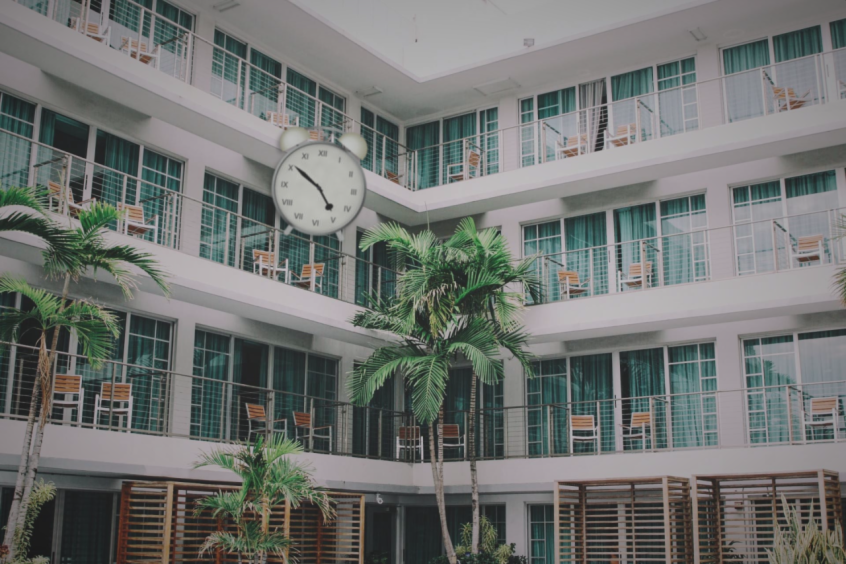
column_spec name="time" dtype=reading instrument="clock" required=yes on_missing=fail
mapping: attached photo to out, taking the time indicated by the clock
4:51
